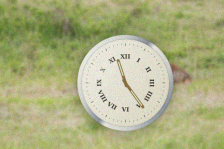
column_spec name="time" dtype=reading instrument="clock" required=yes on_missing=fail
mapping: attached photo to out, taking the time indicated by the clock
11:24
